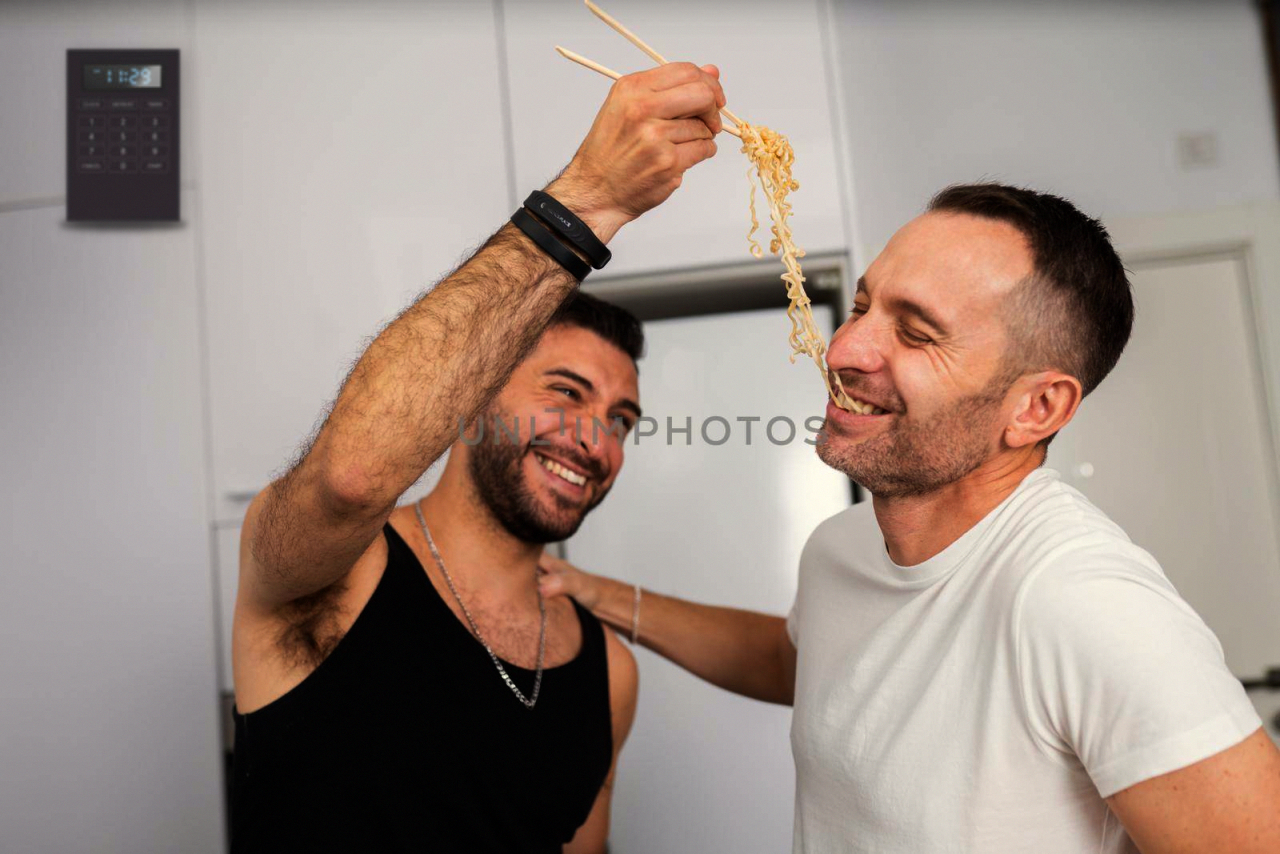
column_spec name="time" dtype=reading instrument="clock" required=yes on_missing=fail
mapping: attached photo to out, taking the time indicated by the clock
11:29
